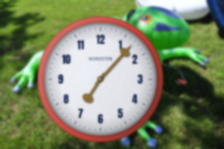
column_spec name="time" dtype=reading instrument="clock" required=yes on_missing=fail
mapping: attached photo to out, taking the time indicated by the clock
7:07
